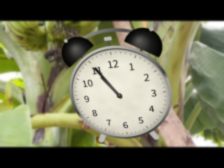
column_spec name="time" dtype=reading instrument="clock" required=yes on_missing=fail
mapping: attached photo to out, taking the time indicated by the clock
10:55
